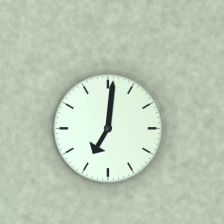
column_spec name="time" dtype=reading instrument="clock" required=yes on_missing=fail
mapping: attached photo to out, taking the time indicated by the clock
7:01
